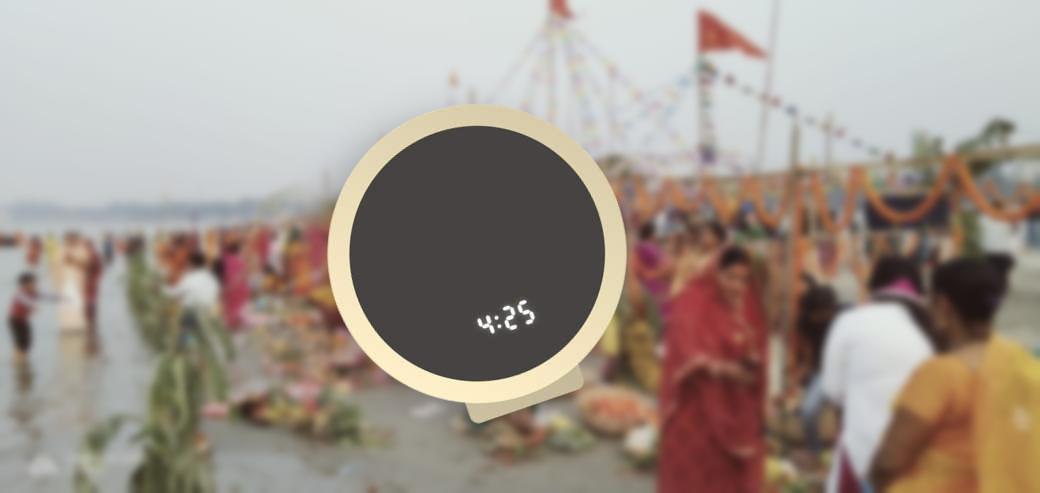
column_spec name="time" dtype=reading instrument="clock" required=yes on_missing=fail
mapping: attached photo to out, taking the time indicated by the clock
4:25
